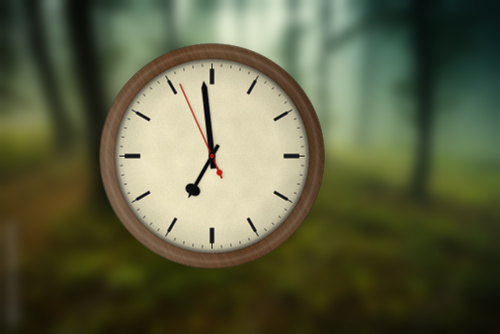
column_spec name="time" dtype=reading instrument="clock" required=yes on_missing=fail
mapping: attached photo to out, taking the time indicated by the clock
6:58:56
